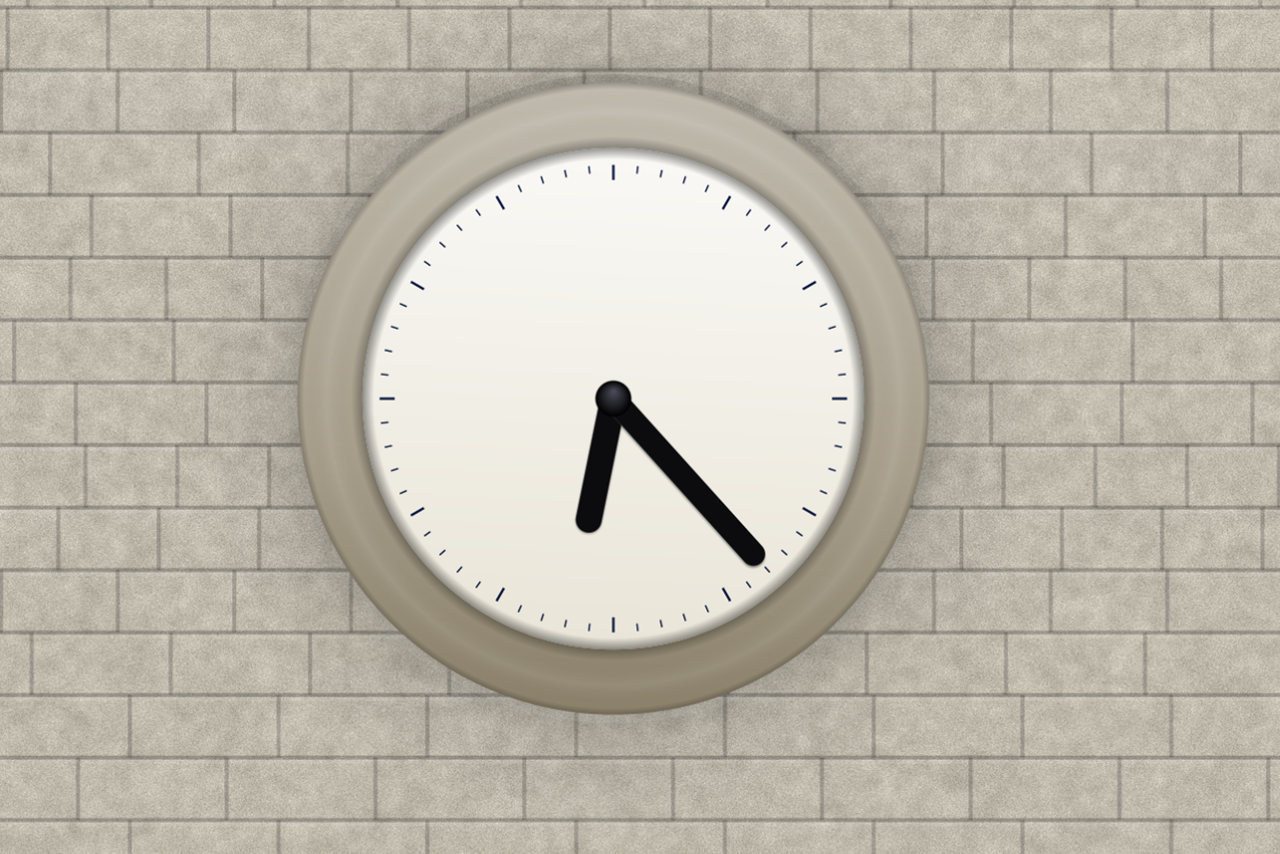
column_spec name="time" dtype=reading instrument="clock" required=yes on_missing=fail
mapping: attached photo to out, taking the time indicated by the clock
6:23
